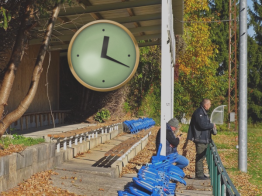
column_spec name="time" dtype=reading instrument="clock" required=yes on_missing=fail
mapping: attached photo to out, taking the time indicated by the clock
12:19
